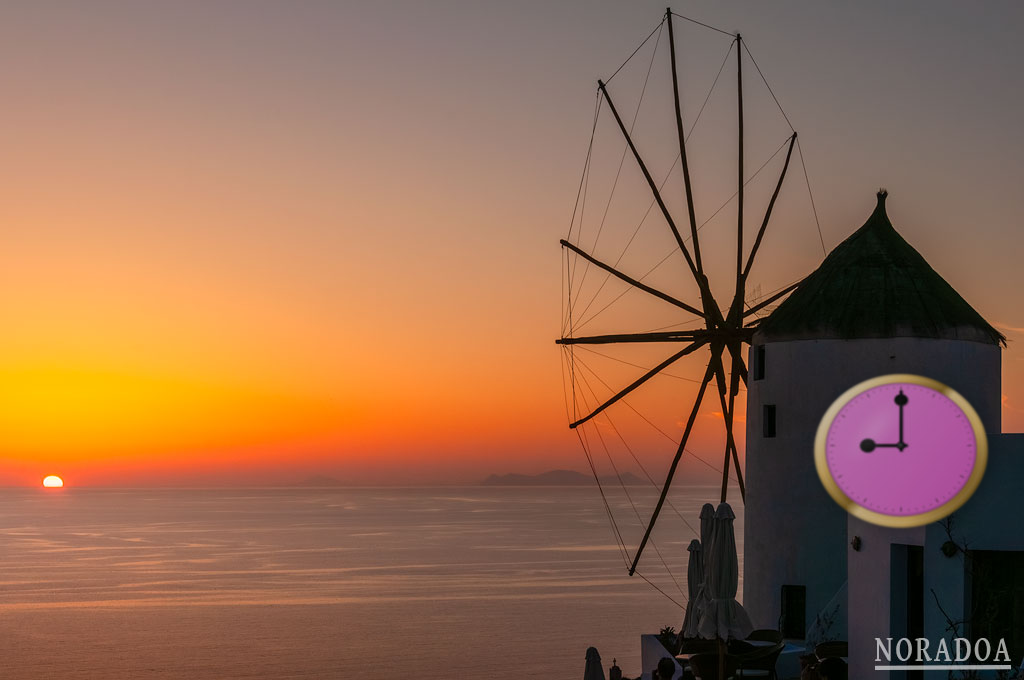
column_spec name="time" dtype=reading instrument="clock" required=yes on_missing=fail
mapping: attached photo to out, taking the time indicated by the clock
9:00
